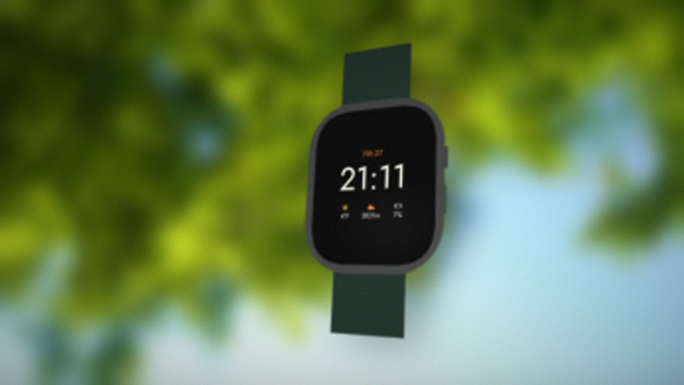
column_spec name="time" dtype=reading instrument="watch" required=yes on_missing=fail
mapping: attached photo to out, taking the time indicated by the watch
21:11
